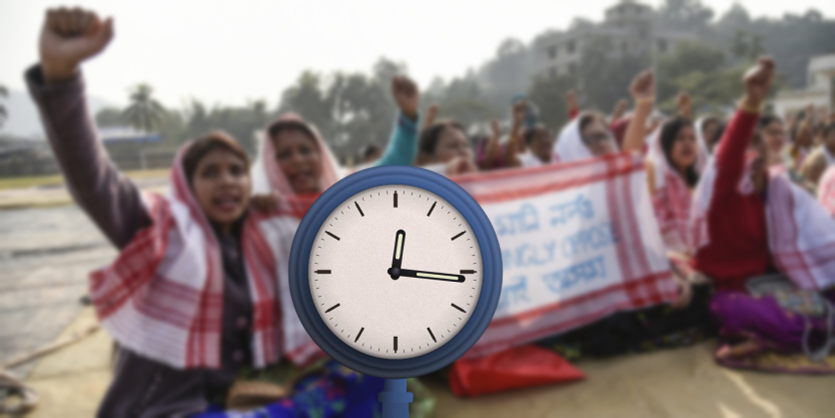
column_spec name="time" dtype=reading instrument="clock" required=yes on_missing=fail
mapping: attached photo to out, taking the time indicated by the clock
12:16
